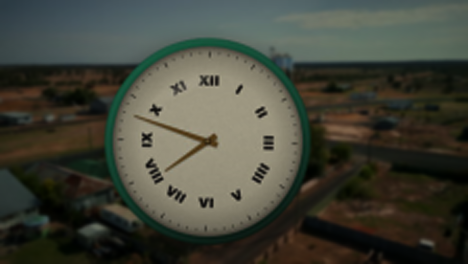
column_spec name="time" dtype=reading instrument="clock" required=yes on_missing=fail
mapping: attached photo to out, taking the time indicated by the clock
7:48
